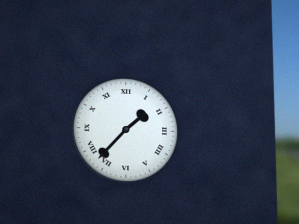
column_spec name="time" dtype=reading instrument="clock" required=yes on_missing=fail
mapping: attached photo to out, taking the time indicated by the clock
1:37
